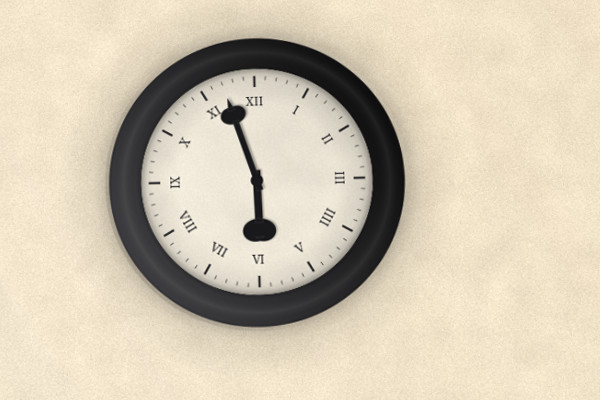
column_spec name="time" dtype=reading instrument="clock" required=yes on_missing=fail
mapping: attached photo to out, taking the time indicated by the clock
5:57
